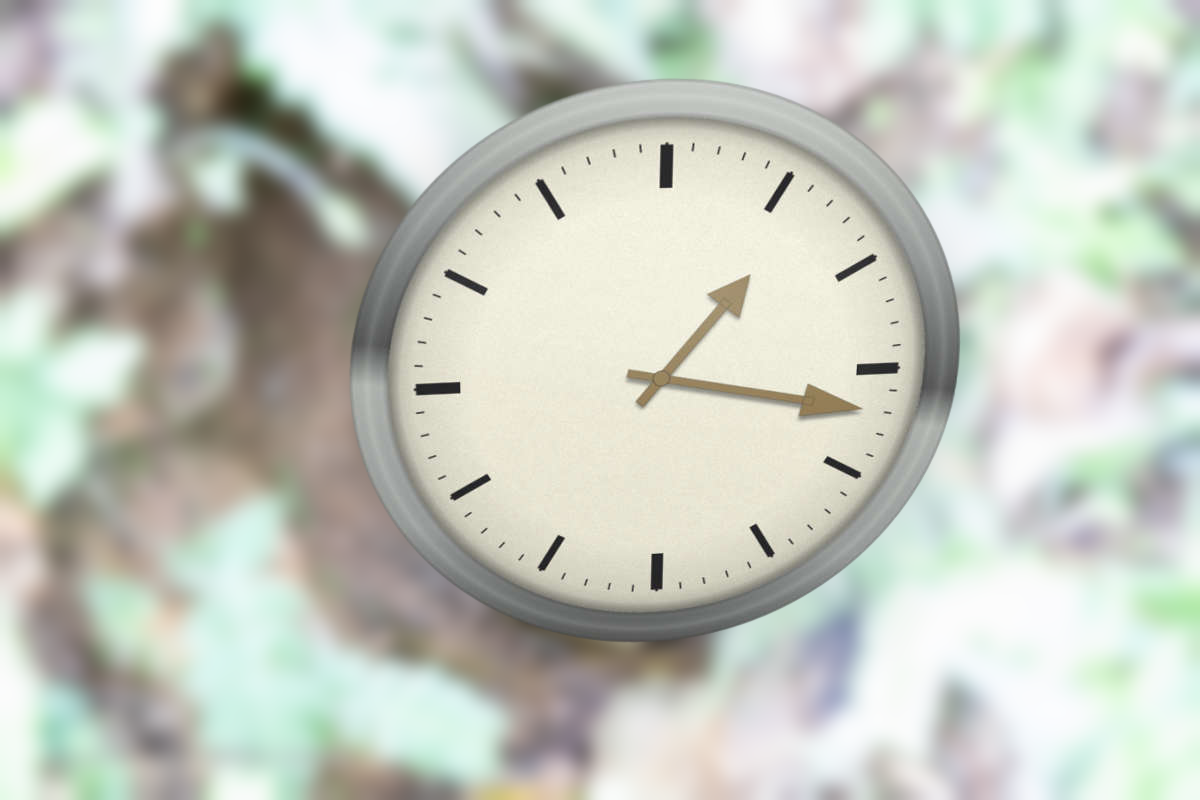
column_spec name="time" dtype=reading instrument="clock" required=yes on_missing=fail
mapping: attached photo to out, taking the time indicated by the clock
1:17
